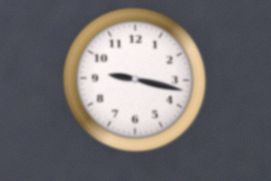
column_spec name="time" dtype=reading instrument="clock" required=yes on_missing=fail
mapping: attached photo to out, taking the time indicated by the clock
9:17
